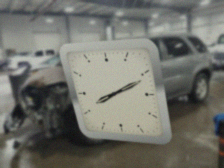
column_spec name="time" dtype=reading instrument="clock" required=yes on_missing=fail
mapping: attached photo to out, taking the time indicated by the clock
8:11
